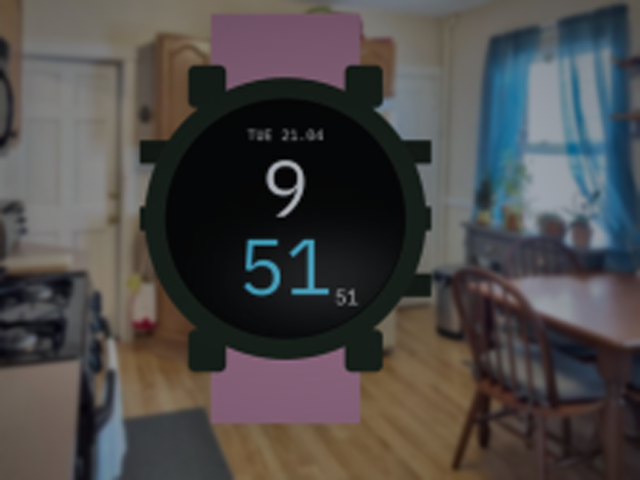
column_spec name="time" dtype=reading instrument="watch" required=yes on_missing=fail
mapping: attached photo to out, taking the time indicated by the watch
9:51:51
